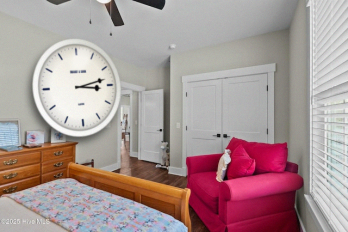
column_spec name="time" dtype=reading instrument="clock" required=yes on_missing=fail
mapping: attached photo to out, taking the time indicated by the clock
3:13
